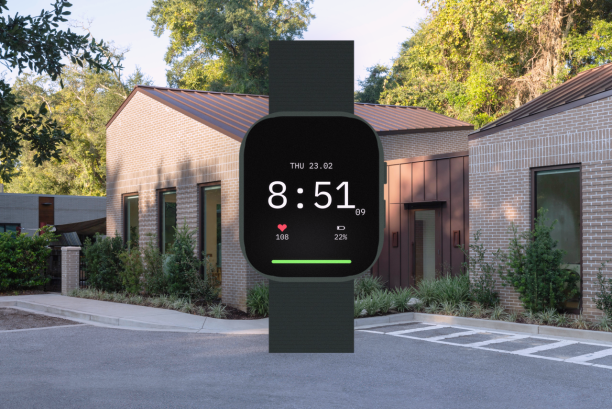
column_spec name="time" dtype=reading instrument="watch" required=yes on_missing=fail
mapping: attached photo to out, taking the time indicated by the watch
8:51:09
